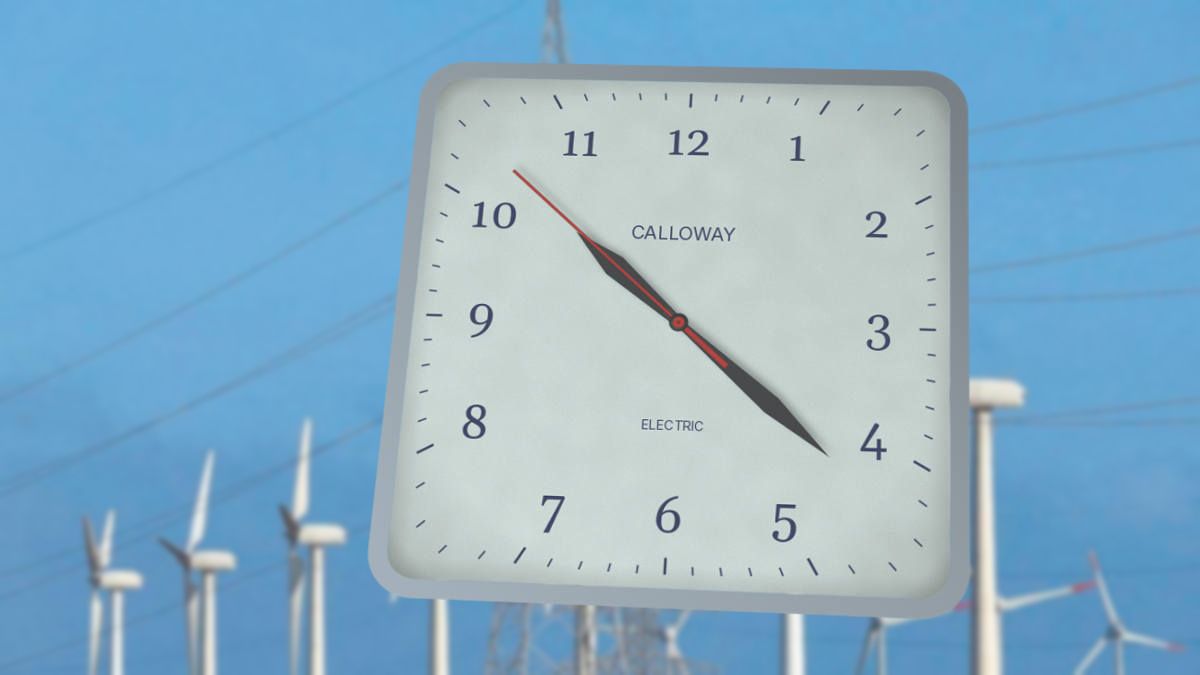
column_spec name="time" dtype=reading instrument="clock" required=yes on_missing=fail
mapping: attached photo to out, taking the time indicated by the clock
10:21:52
